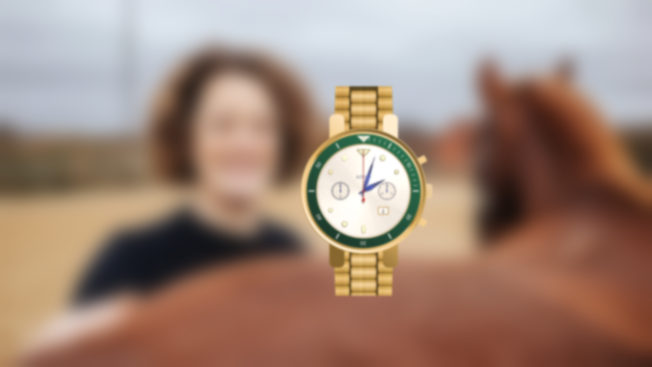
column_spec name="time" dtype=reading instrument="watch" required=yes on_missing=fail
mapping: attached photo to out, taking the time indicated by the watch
2:03
